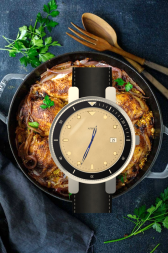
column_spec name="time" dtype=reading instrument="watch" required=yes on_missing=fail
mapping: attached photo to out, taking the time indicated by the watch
12:34
